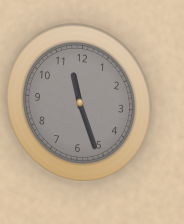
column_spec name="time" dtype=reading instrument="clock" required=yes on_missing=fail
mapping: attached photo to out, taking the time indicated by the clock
11:26
